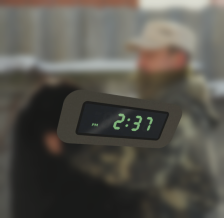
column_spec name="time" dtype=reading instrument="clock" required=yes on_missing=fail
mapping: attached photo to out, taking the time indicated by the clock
2:37
